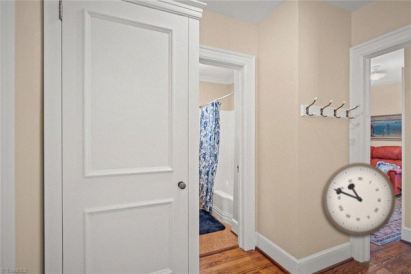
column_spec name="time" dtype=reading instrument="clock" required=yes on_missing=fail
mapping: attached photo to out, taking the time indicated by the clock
10:48
